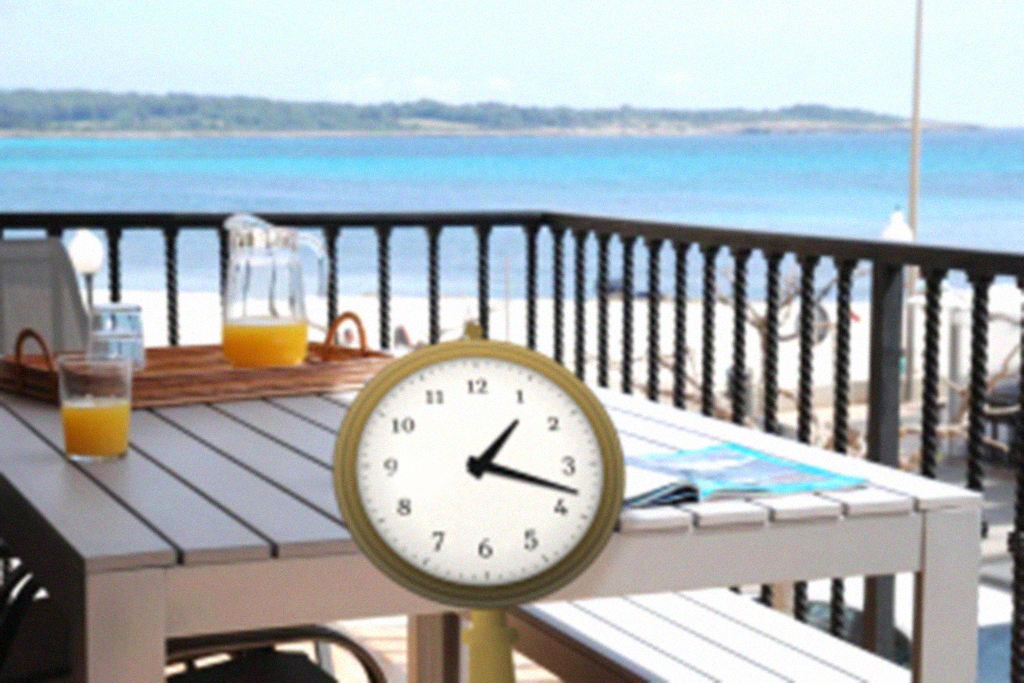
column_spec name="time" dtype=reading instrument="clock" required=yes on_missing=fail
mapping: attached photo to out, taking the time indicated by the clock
1:18
